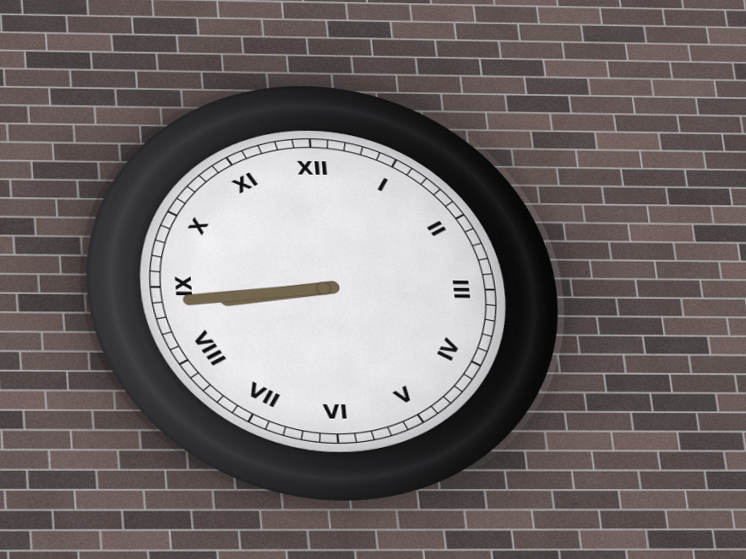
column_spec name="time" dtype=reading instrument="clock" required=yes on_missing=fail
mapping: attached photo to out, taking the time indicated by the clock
8:44
